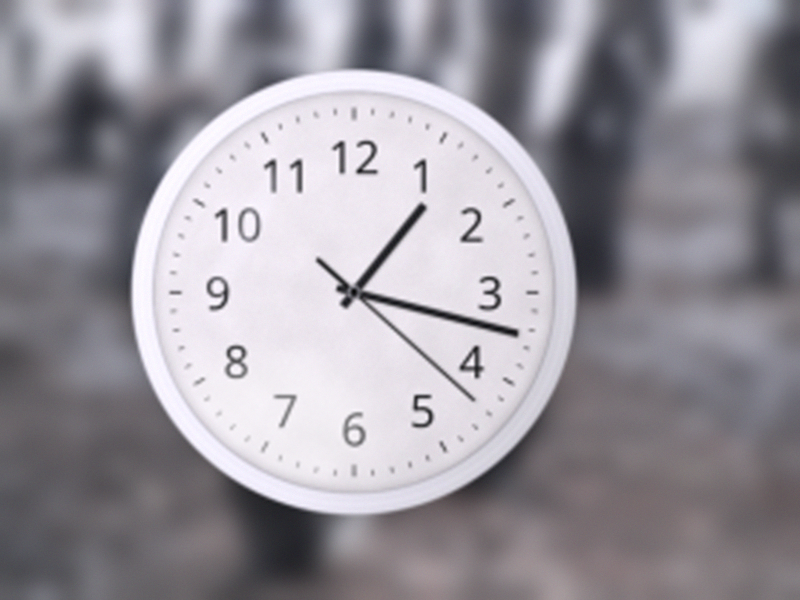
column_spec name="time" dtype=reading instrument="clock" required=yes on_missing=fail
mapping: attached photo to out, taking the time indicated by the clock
1:17:22
